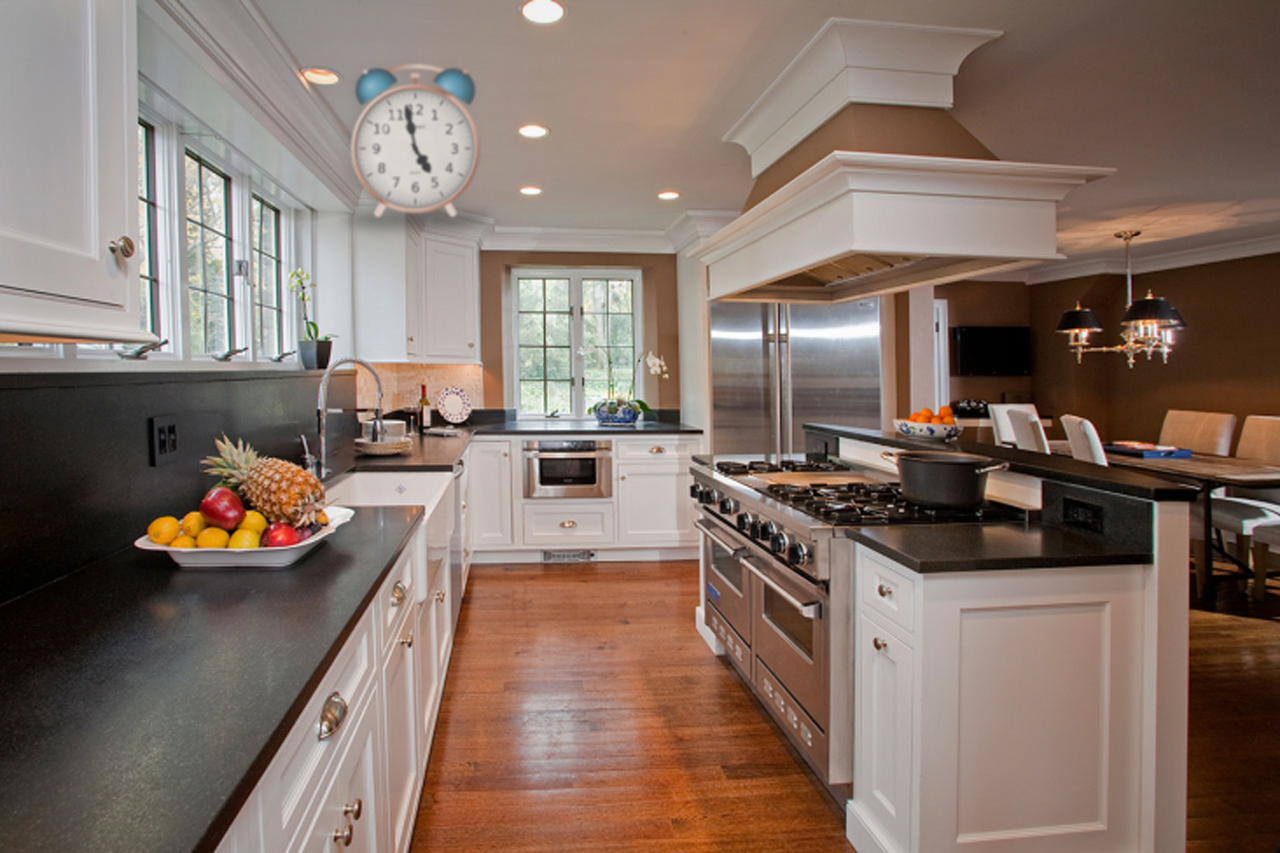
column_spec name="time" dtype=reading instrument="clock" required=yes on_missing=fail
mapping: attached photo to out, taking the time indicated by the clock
4:58
